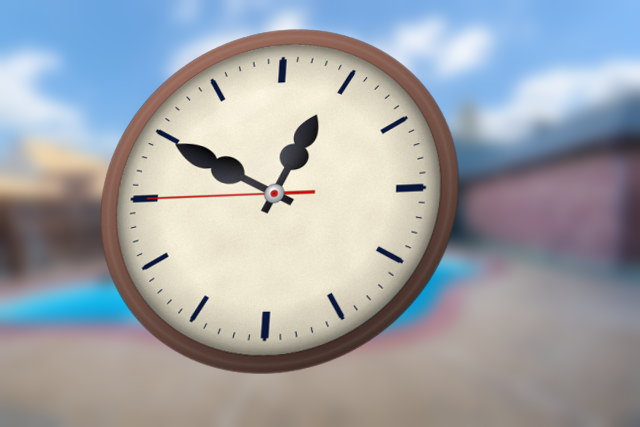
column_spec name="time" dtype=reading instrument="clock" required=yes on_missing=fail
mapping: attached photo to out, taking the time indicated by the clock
12:49:45
